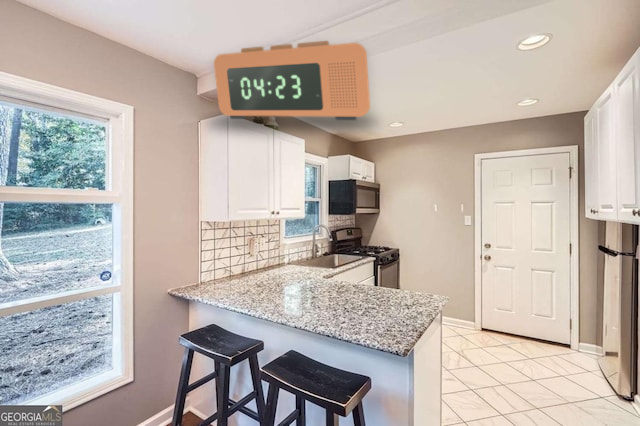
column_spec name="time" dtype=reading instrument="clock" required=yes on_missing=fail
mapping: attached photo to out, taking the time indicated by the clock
4:23
